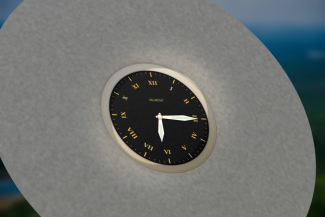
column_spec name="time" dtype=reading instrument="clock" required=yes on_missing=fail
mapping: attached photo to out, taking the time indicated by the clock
6:15
